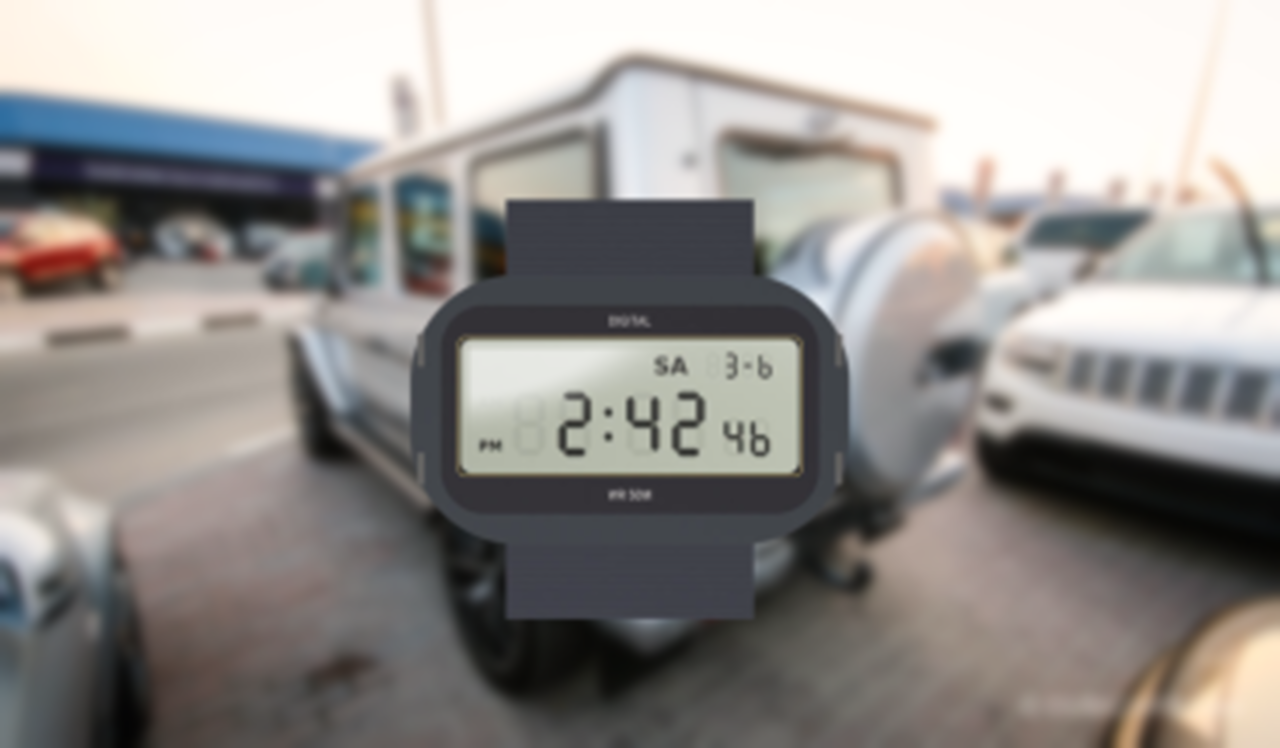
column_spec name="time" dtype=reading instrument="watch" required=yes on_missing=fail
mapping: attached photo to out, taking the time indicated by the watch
2:42:46
